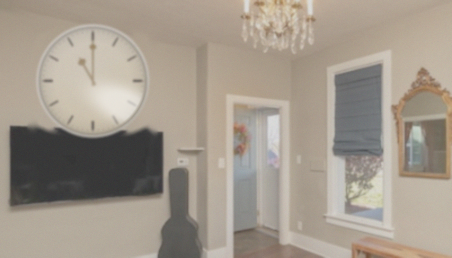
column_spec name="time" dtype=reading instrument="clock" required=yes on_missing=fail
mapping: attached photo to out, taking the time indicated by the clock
11:00
